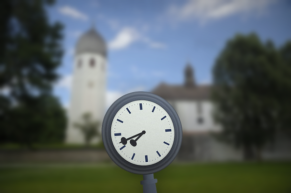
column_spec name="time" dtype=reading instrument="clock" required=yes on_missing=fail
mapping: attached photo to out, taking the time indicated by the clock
7:42
